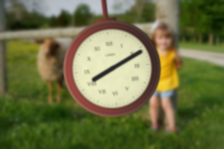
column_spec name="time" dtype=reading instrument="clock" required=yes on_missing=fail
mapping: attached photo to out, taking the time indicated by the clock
8:11
